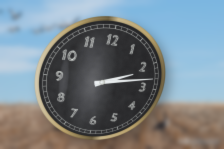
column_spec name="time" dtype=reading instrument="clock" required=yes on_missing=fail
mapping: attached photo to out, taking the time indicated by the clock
2:13
